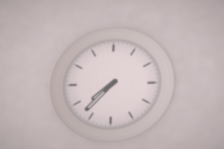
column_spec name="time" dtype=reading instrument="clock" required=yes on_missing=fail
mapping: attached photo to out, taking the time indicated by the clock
7:37
